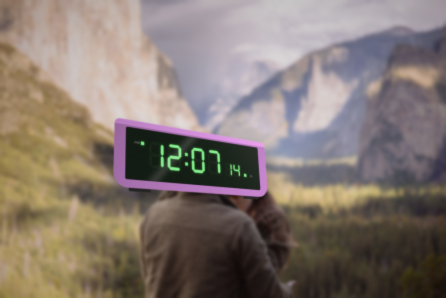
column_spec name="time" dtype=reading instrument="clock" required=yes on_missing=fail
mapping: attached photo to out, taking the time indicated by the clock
12:07:14
